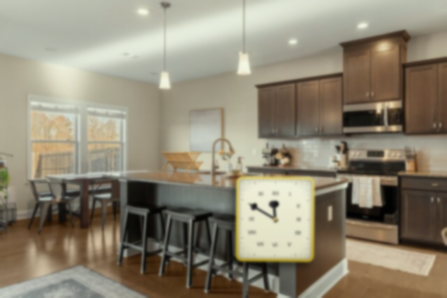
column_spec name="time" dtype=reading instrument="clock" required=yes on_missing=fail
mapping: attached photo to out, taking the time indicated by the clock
11:50
